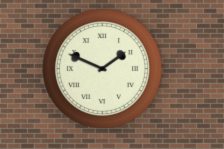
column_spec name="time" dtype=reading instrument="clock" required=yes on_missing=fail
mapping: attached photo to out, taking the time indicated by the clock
1:49
